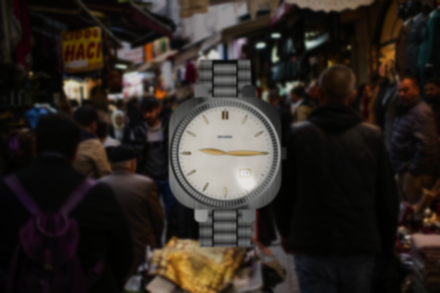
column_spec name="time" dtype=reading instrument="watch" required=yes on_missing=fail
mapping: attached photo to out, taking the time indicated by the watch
9:15
